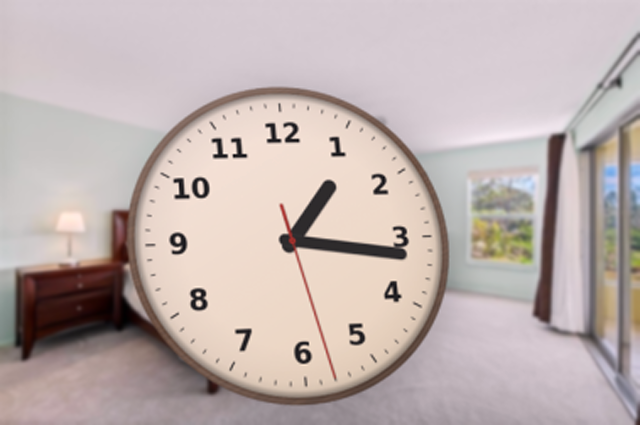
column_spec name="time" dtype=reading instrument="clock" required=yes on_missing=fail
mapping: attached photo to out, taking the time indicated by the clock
1:16:28
